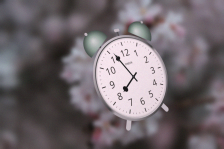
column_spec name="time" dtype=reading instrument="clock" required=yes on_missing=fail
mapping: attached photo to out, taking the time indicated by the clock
7:56
